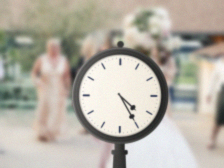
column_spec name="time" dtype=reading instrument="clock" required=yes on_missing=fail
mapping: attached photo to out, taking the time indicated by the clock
4:25
